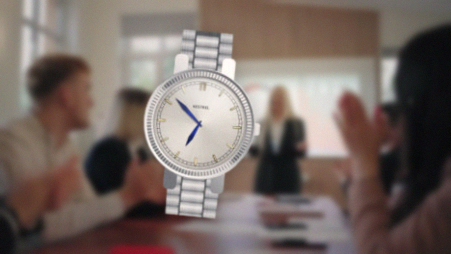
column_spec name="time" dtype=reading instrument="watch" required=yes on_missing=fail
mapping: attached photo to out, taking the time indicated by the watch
6:52
